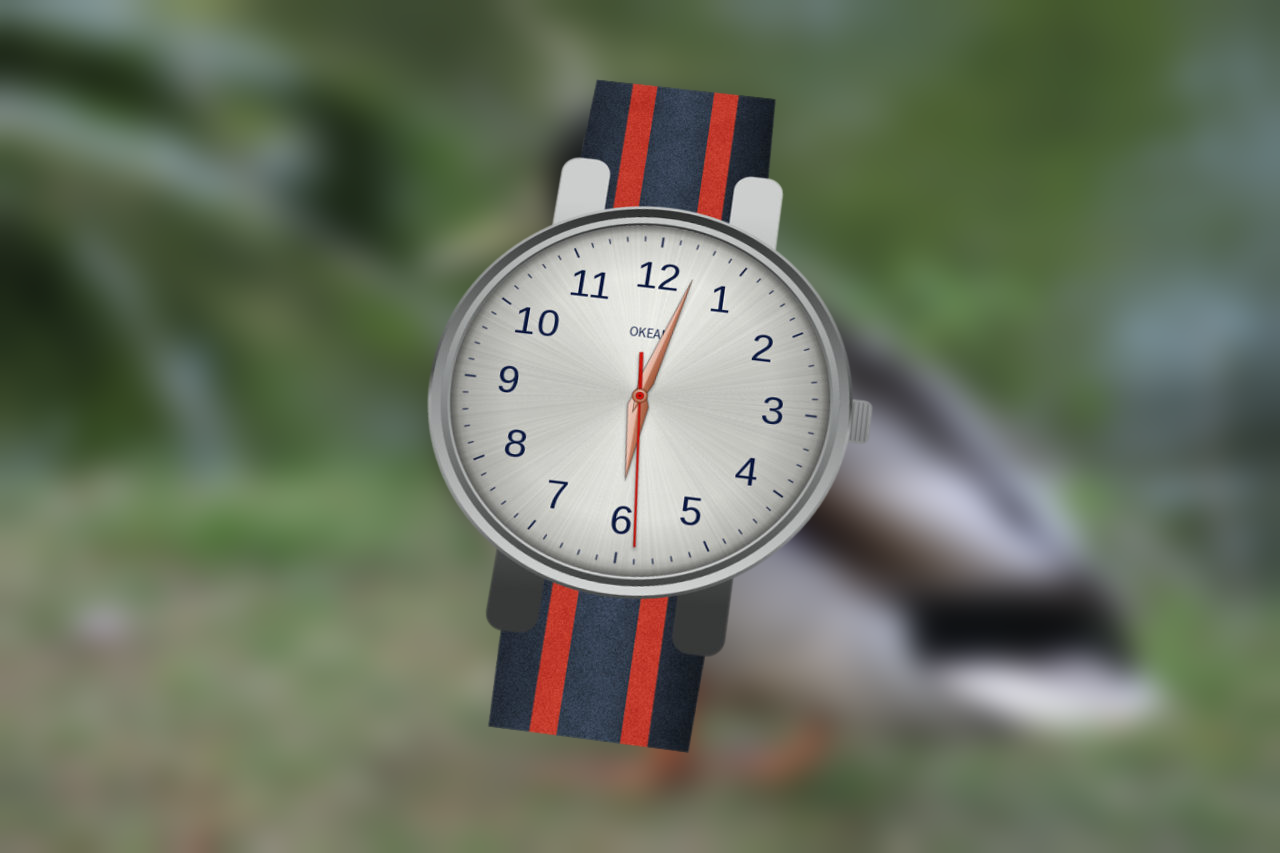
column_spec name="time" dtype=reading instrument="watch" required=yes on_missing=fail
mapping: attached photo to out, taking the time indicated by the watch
6:02:29
